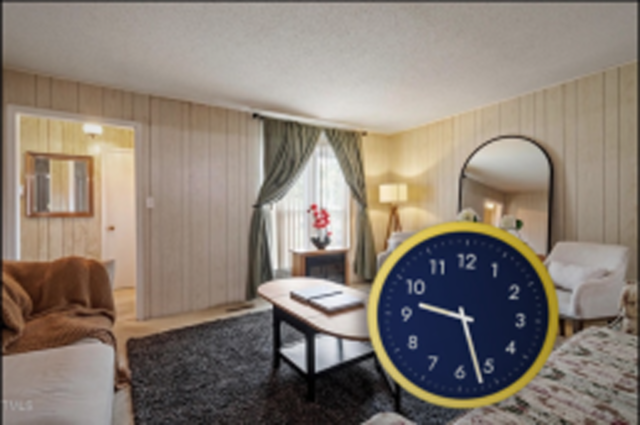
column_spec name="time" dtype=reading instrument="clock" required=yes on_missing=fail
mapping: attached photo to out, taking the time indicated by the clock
9:27
